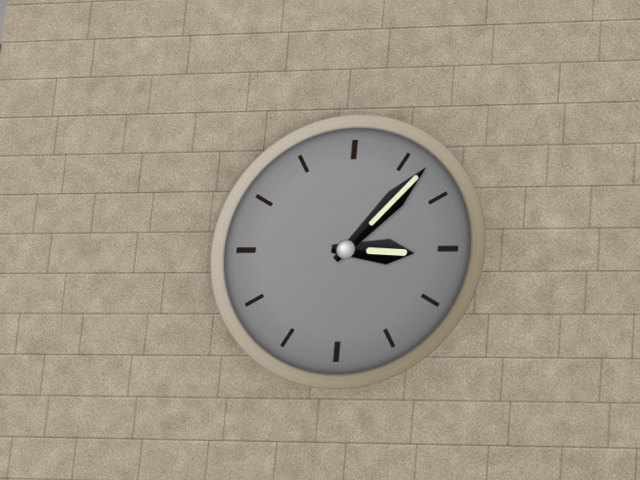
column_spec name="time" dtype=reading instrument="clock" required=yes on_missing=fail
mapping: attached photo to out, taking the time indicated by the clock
3:07
